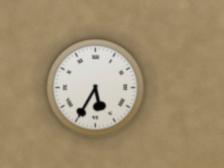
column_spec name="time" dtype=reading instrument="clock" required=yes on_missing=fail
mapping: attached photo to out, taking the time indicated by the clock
5:35
